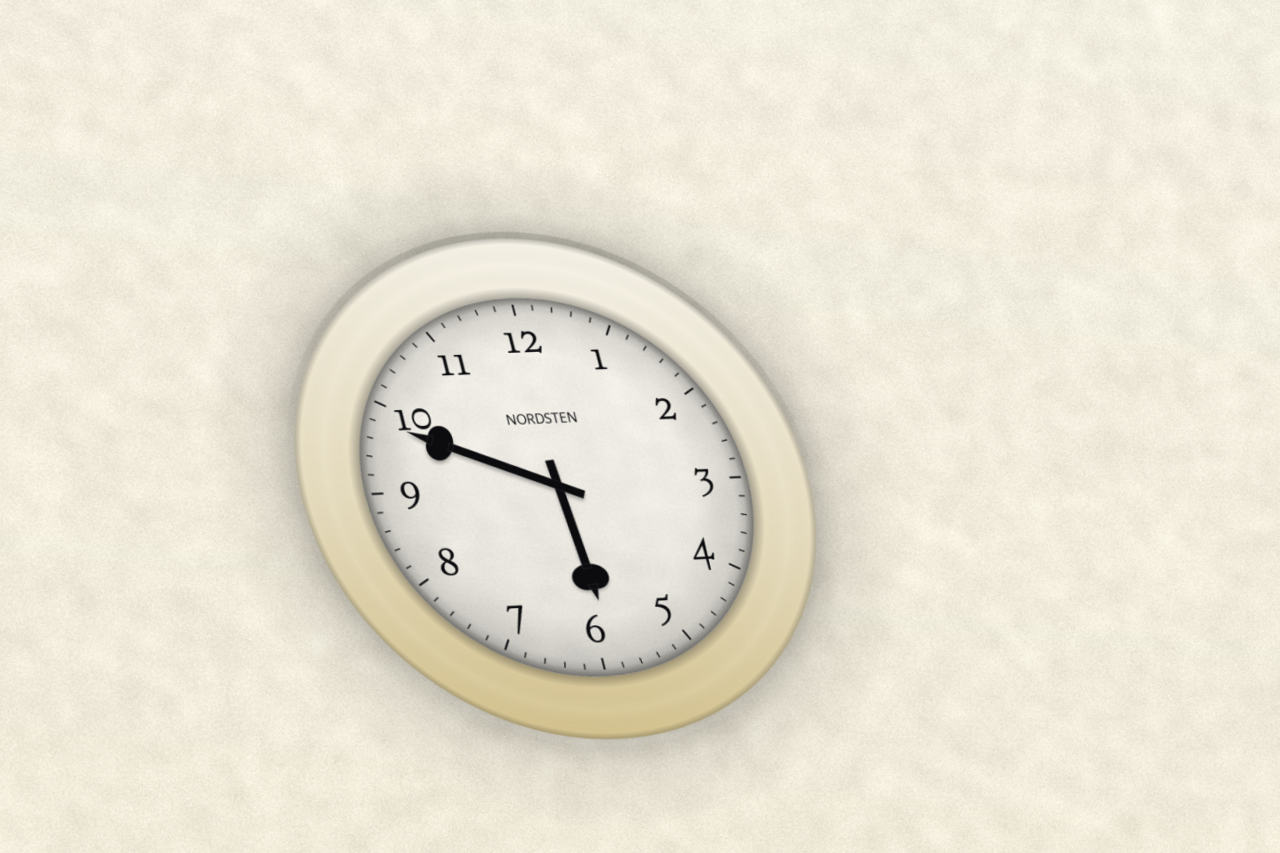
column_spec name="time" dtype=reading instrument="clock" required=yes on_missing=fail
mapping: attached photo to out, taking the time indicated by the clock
5:49
